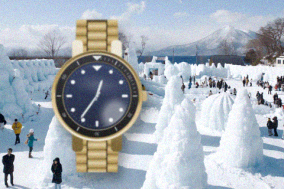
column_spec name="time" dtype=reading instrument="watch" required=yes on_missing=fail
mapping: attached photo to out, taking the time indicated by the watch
12:36
